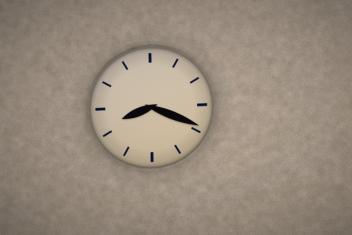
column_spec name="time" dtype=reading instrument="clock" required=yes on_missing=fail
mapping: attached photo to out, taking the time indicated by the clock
8:19
